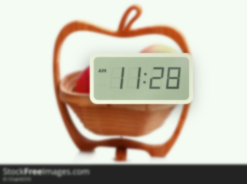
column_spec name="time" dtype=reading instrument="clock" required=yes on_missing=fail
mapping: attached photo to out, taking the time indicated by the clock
11:28
